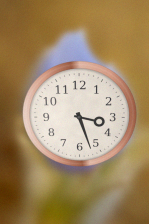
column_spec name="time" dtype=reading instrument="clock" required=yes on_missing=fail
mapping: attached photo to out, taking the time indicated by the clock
3:27
